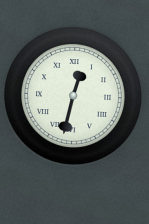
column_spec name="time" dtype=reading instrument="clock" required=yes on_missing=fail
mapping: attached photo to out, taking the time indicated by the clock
12:32
